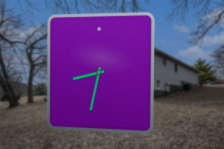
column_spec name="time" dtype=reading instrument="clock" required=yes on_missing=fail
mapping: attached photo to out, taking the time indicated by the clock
8:32
